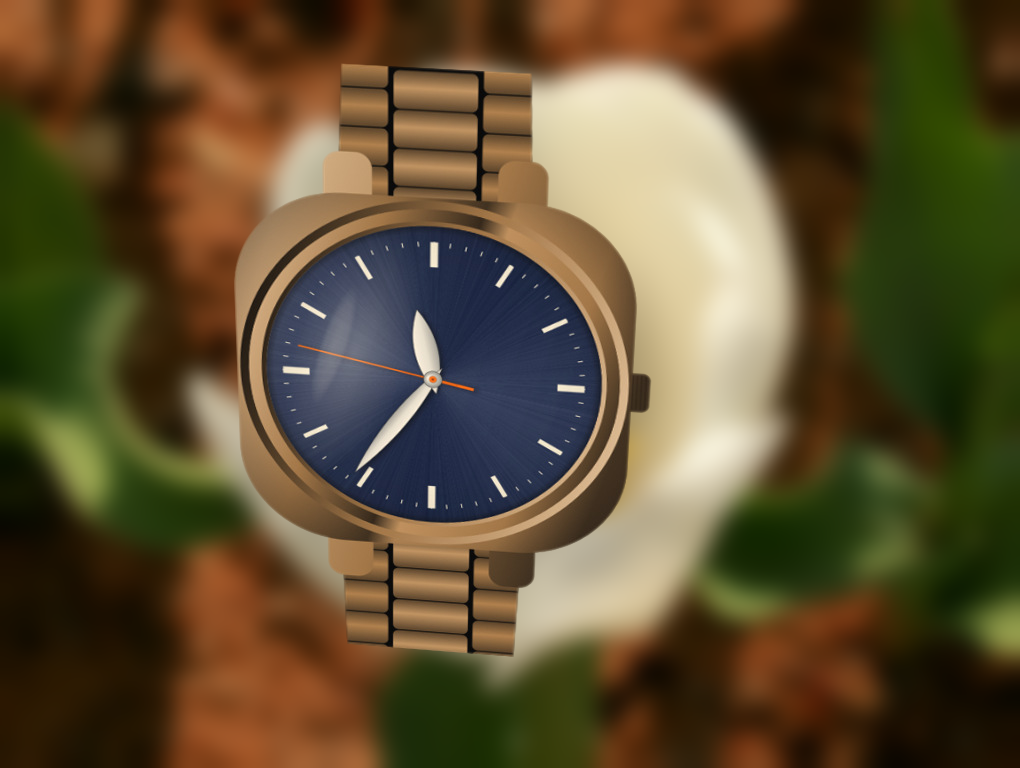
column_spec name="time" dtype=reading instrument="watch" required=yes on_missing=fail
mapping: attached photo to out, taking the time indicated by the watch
11:35:47
